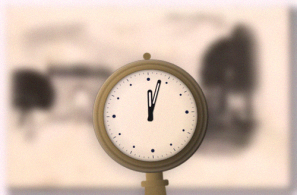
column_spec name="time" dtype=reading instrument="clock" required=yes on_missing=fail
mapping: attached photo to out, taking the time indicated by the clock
12:03
